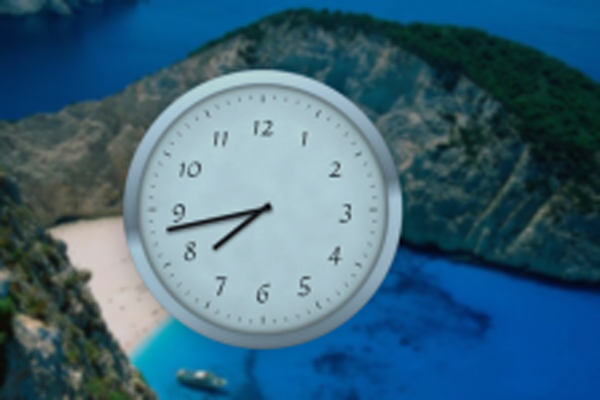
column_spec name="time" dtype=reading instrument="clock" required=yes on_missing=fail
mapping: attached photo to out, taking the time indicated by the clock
7:43
